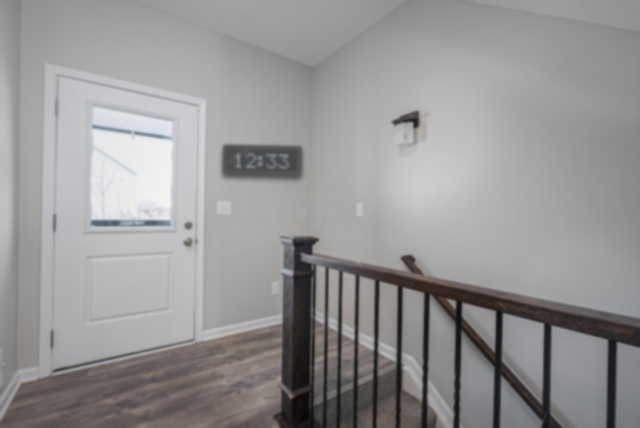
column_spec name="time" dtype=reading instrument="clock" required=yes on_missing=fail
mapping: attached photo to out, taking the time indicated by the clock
12:33
